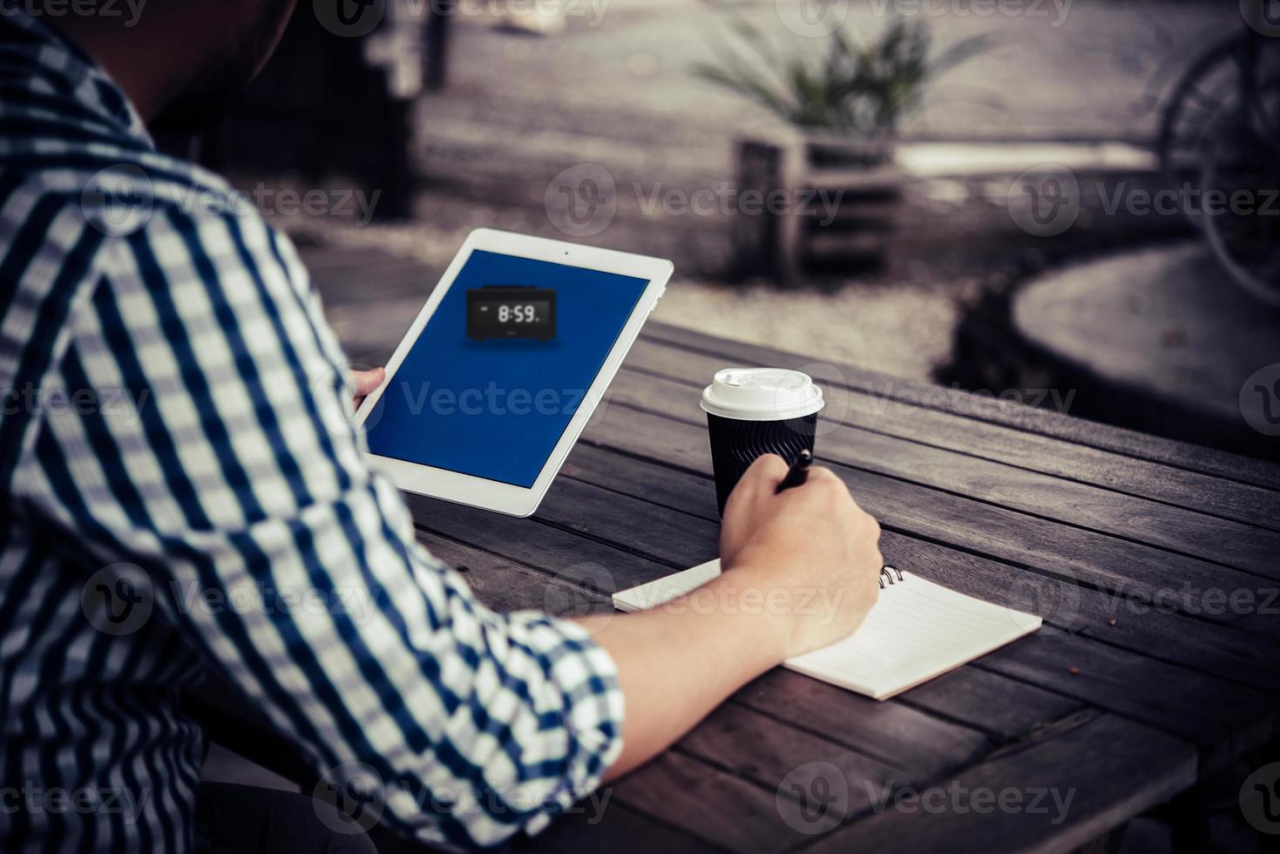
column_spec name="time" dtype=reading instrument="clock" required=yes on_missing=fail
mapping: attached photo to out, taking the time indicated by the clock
8:59
